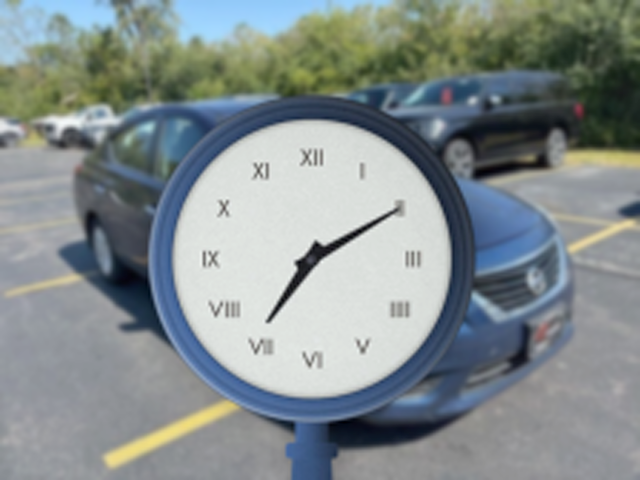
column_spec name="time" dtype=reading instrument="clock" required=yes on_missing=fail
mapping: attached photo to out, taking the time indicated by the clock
7:10
